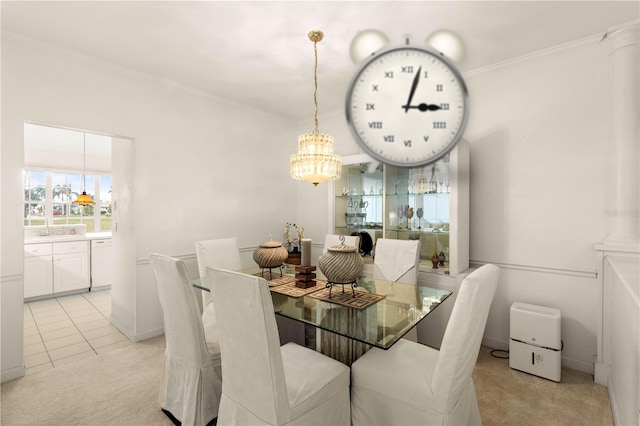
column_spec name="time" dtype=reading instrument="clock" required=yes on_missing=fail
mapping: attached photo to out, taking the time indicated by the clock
3:03
